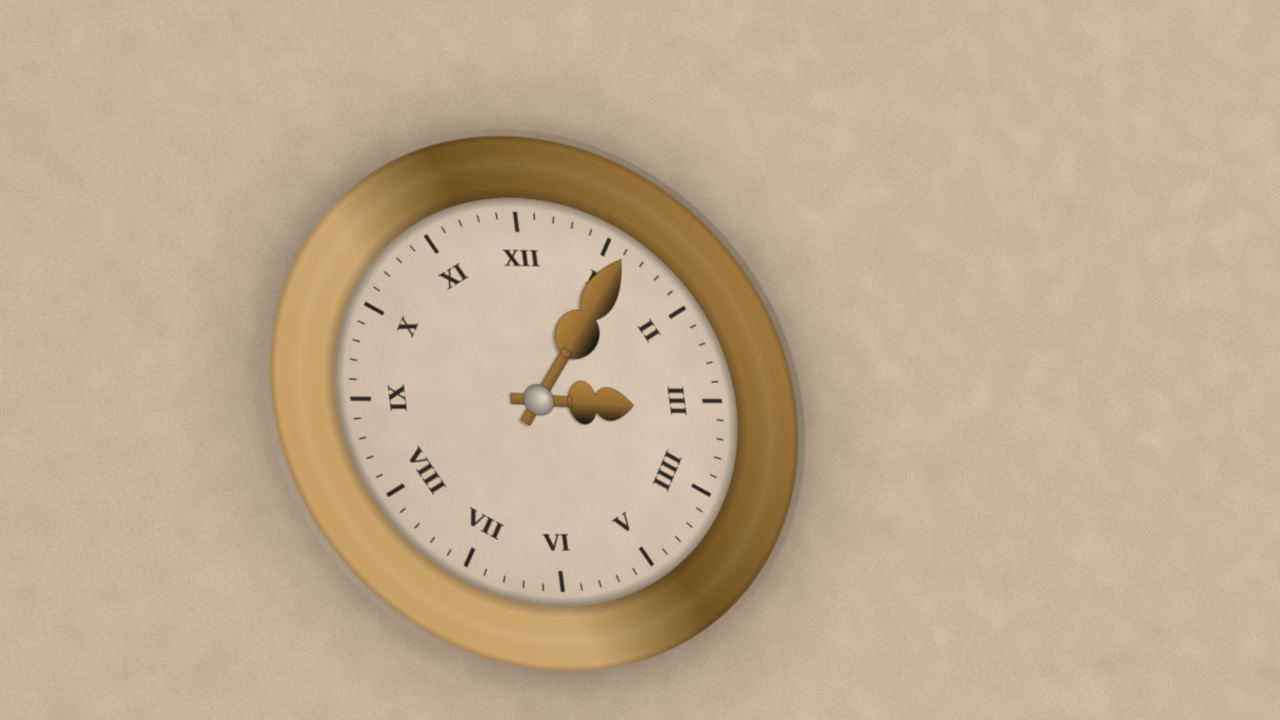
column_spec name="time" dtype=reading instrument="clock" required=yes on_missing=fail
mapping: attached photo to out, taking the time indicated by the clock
3:06
